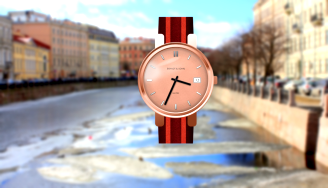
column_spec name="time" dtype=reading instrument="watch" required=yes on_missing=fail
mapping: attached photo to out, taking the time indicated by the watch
3:34
